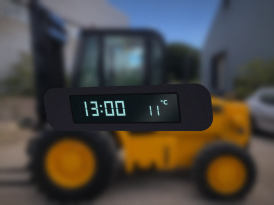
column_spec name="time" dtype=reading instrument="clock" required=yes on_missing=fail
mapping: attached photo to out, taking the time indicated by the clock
13:00
